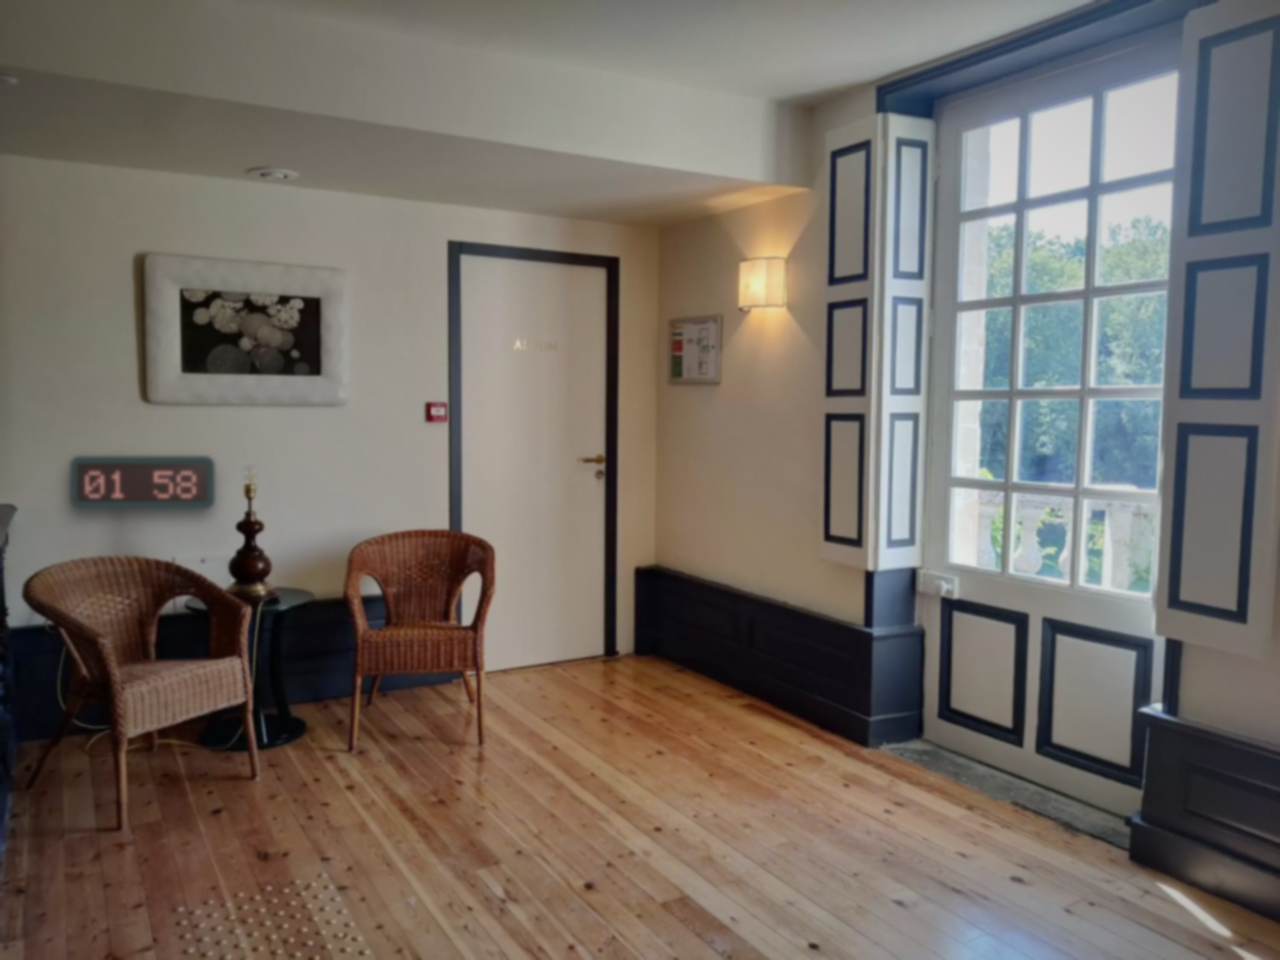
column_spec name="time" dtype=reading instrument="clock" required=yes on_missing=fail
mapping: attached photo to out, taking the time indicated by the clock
1:58
